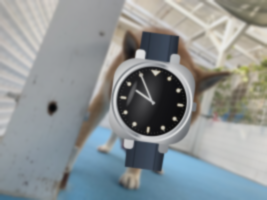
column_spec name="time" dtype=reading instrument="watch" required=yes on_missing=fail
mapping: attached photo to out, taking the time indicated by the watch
9:55
